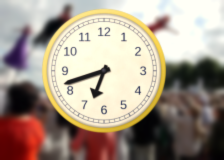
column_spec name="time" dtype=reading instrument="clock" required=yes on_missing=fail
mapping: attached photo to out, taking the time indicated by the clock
6:42
